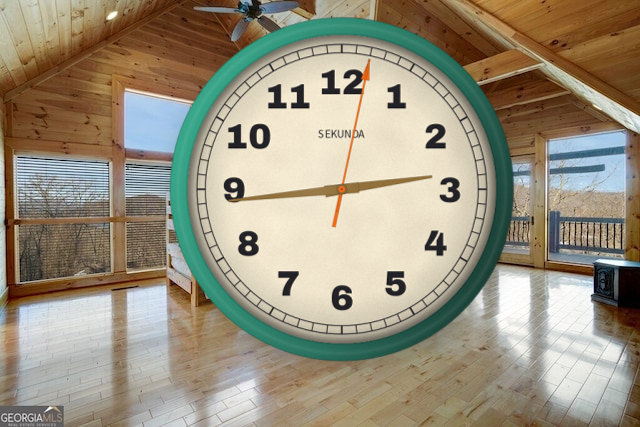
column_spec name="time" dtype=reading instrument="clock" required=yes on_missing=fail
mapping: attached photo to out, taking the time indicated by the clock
2:44:02
